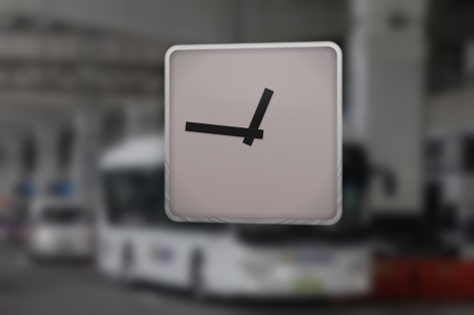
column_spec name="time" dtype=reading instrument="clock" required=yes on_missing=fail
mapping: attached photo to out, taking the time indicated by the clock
12:46
